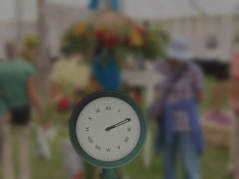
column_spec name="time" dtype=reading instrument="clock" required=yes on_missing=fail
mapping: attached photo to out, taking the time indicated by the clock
2:11
